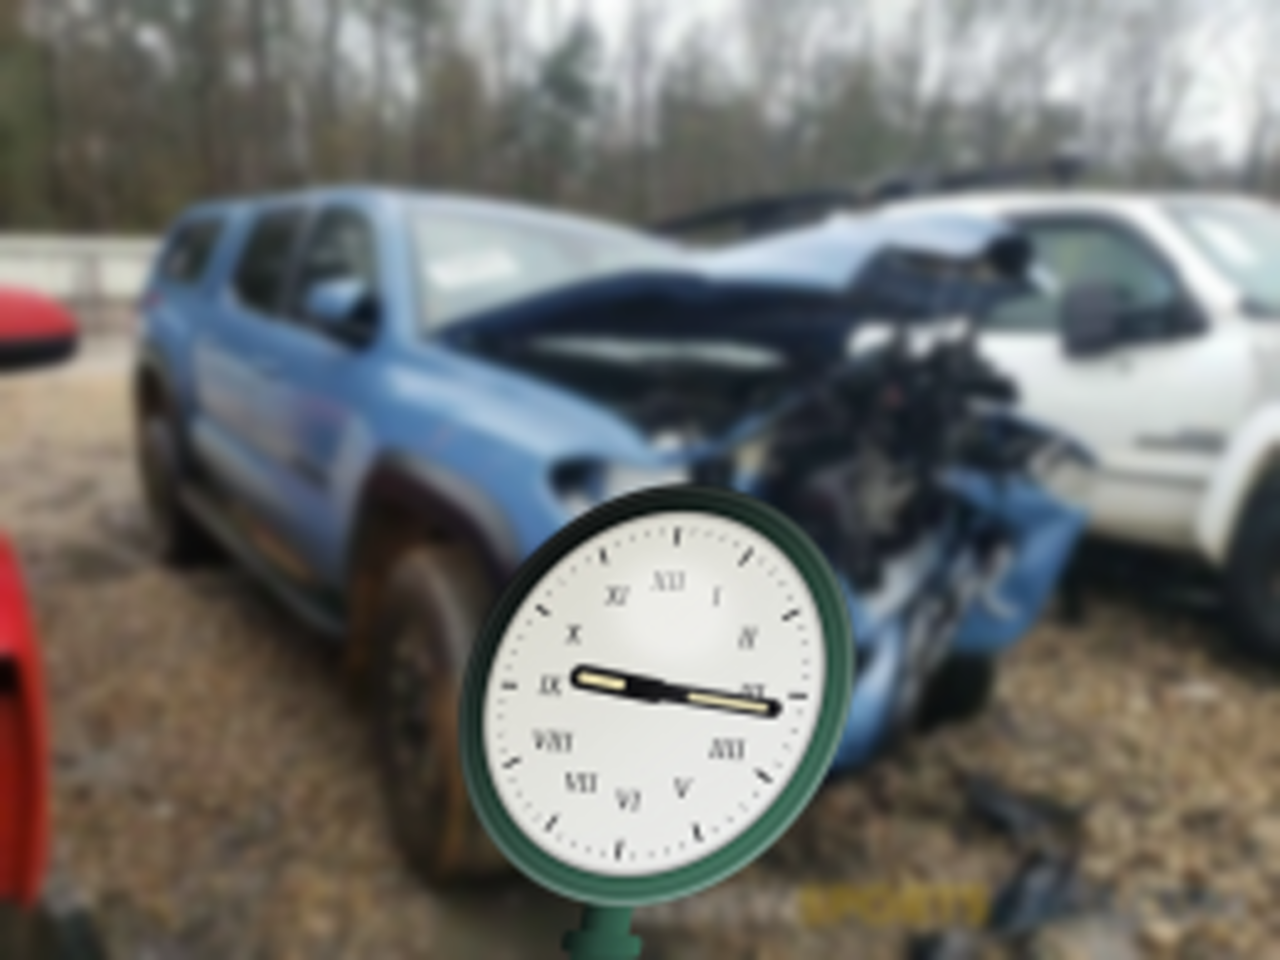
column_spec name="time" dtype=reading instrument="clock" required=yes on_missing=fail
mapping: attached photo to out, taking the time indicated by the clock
9:16
